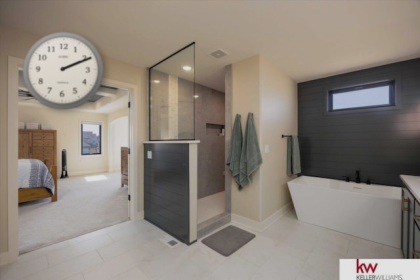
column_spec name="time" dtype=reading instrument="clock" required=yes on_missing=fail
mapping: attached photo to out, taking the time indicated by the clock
2:11
